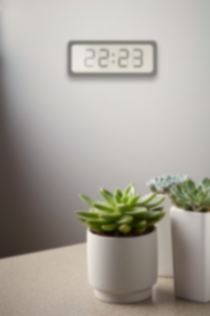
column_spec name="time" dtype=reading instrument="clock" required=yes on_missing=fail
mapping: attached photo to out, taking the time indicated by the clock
22:23
